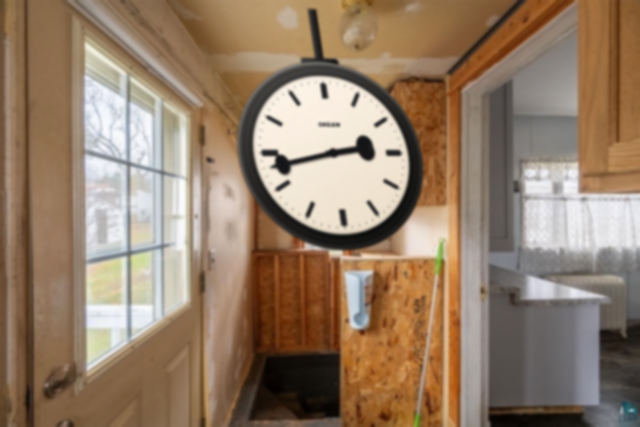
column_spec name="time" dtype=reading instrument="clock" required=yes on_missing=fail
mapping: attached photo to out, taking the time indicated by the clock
2:43
